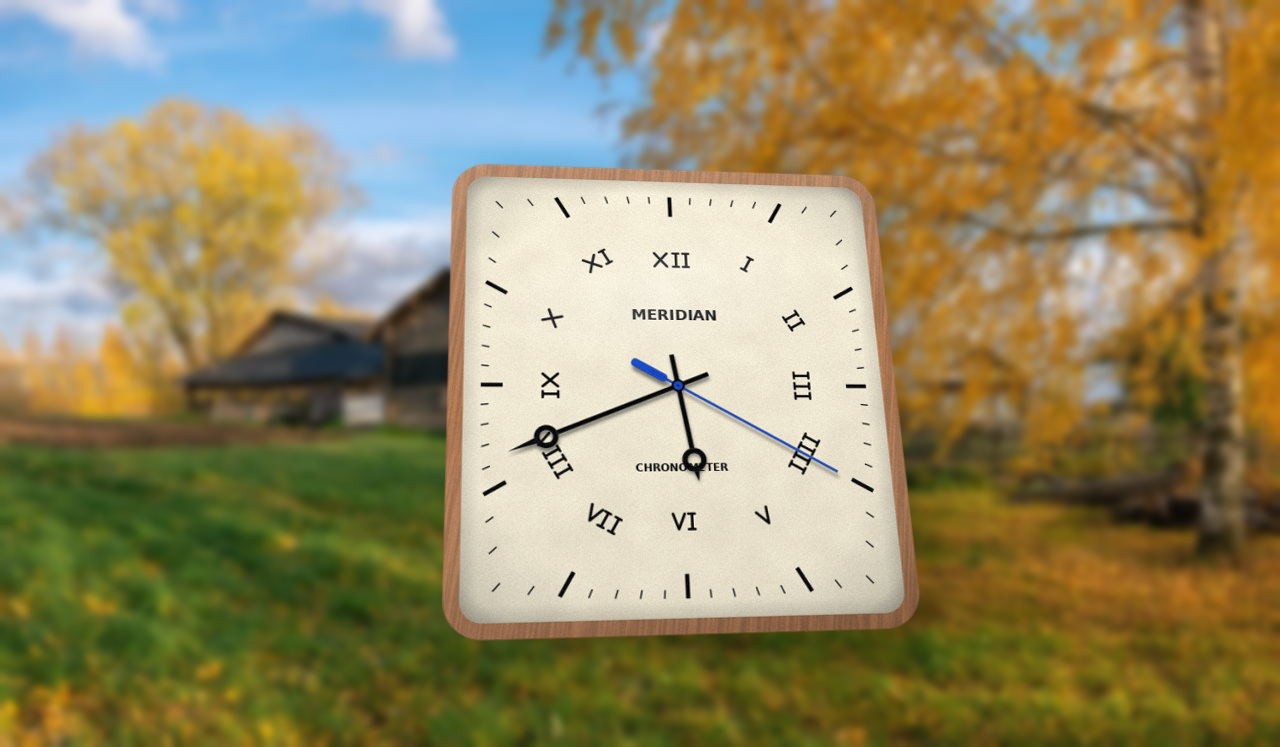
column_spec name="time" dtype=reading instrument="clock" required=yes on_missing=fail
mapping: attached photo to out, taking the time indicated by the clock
5:41:20
